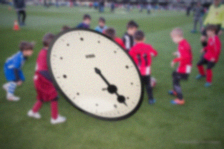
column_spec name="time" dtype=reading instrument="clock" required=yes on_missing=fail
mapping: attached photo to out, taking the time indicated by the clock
5:27
